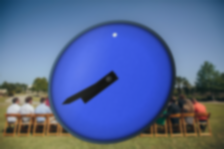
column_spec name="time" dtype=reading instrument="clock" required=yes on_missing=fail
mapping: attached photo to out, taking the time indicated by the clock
7:40
